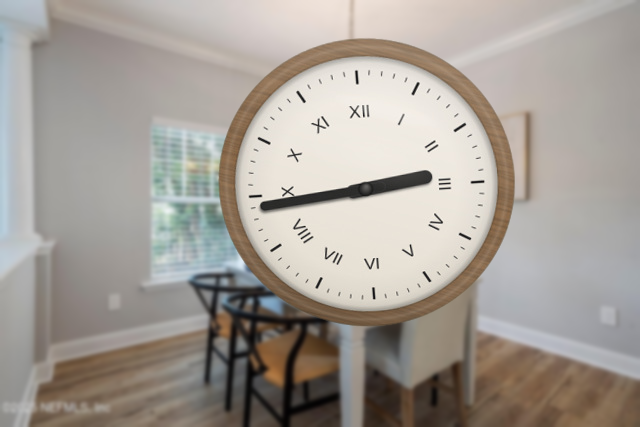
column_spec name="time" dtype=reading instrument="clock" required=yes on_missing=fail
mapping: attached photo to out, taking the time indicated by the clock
2:44
